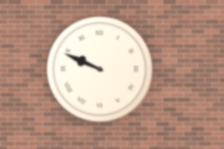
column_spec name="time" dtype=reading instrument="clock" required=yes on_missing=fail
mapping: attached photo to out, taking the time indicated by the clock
9:49
